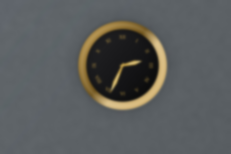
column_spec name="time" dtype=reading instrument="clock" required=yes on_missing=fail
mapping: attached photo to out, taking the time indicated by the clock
2:34
